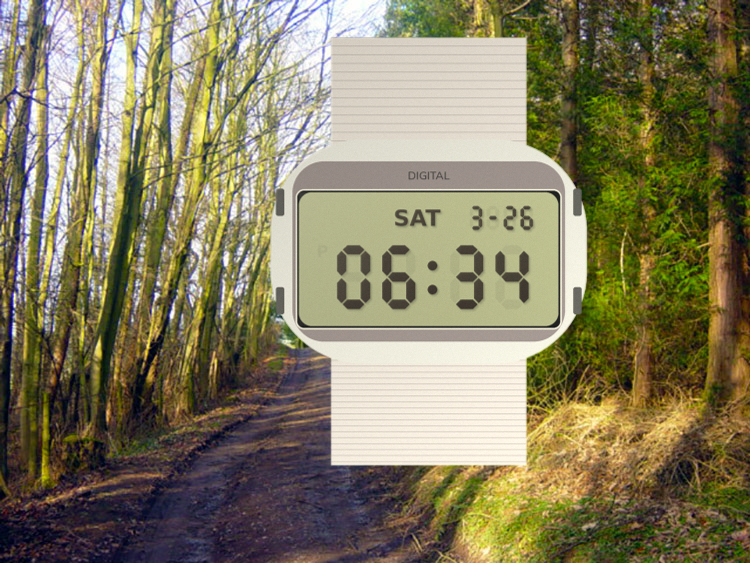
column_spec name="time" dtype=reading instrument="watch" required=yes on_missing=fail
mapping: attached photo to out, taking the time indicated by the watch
6:34
